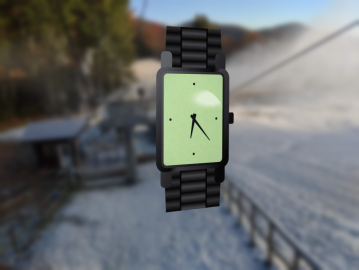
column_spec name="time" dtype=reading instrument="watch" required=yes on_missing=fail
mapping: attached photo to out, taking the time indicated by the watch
6:23
